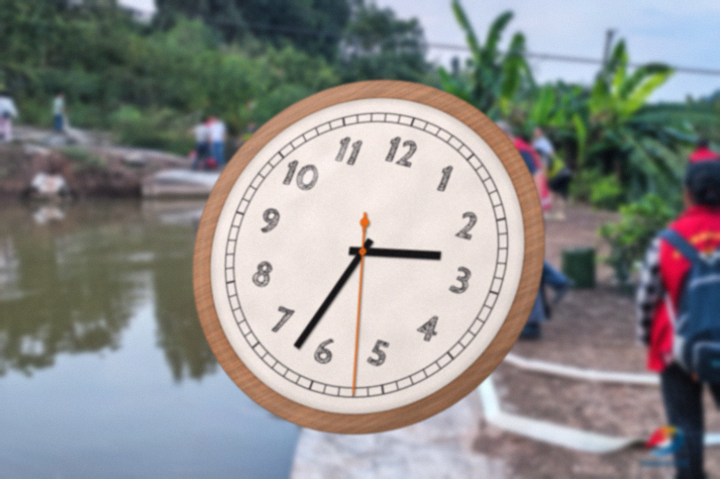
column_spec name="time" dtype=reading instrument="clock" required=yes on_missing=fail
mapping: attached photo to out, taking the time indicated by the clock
2:32:27
